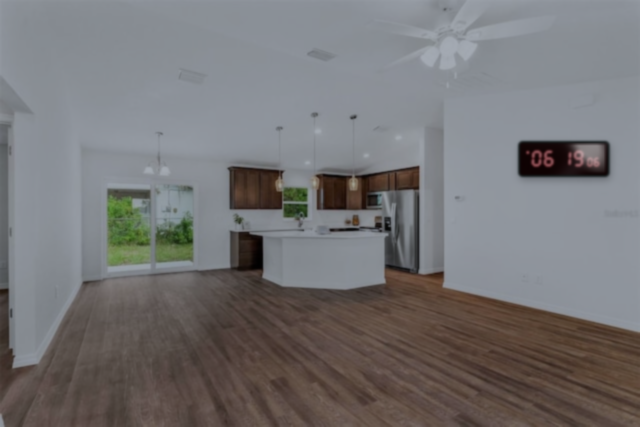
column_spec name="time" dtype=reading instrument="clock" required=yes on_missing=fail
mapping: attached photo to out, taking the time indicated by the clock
6:19
